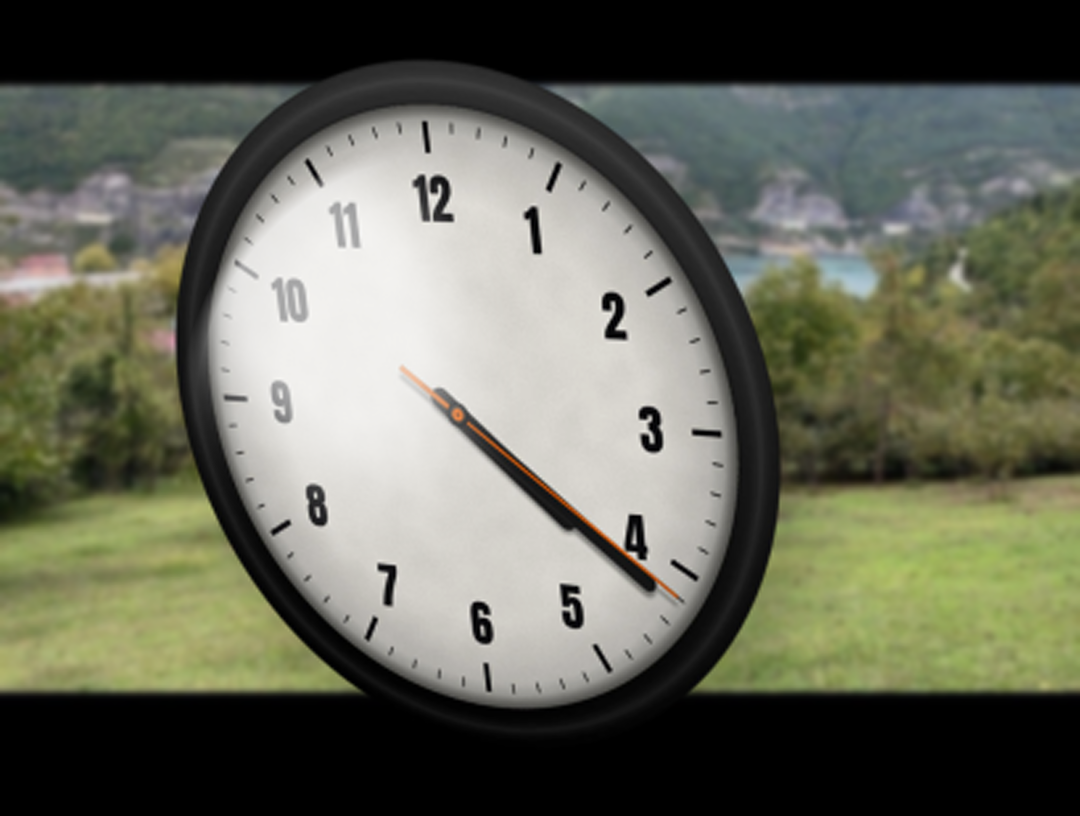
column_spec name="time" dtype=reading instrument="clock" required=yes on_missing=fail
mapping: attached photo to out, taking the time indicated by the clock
4:21:21
